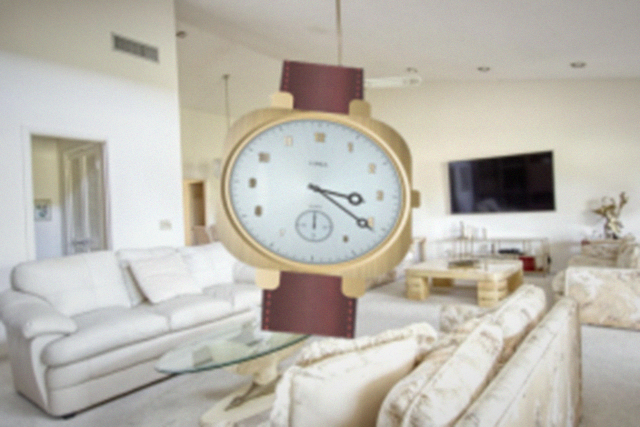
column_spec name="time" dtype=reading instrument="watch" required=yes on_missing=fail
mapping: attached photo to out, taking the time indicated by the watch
3:21
